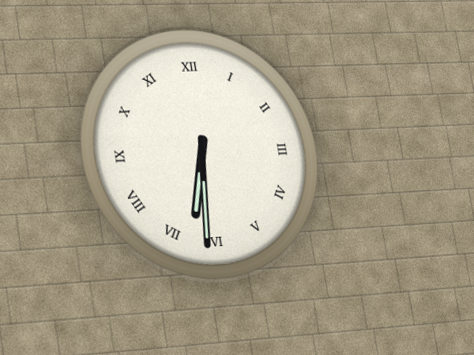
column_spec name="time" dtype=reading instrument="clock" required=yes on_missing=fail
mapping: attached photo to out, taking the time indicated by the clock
6:31
